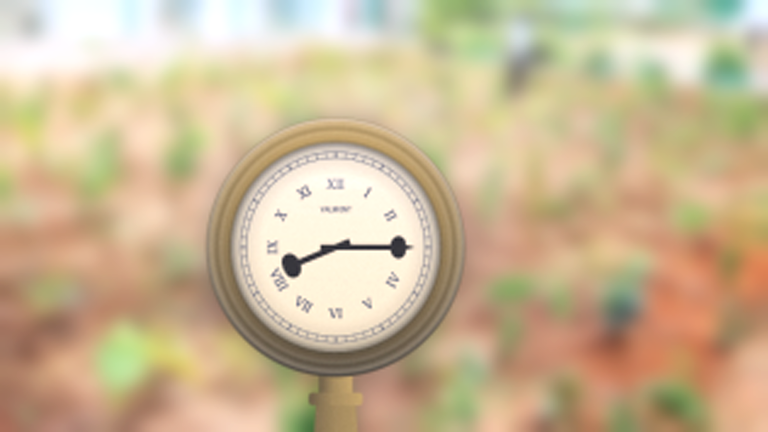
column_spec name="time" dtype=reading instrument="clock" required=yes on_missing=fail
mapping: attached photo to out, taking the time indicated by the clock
8:15
